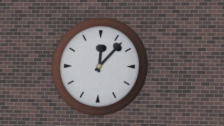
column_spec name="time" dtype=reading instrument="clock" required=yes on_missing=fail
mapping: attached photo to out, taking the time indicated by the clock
12:07
